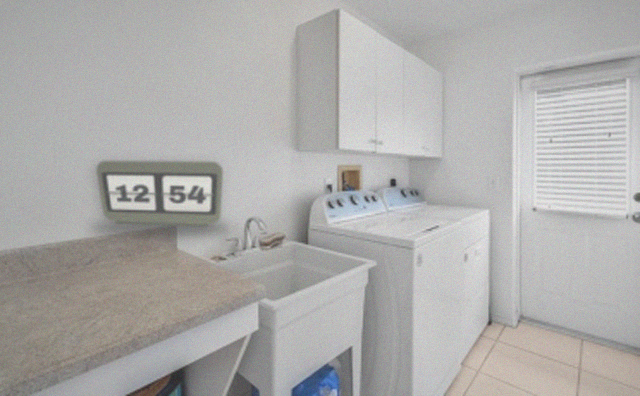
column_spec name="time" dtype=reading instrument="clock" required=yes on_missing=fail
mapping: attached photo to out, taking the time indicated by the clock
12:54
